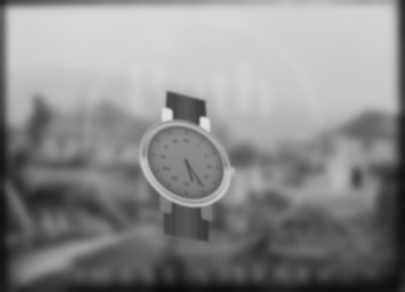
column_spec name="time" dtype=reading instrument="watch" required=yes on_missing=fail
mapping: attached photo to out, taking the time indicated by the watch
5:24
